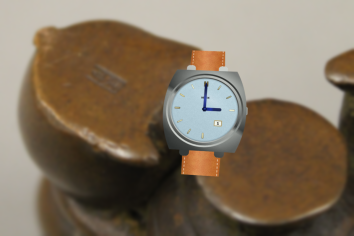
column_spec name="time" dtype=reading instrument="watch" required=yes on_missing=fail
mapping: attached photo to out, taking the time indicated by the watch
3:00
